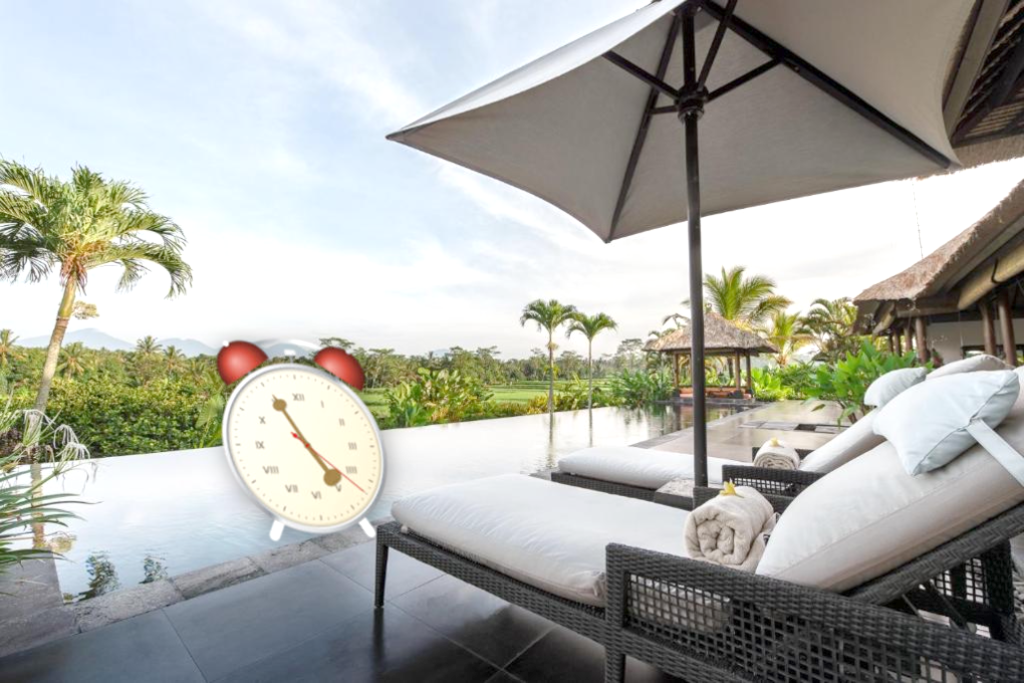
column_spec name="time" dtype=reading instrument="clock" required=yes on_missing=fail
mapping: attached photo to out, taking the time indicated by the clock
4:55:22
